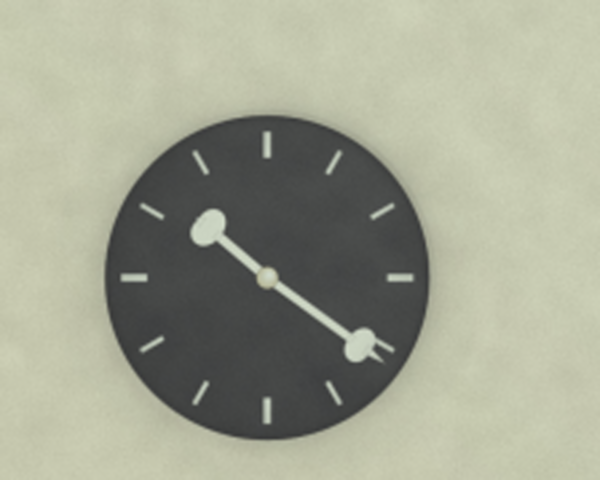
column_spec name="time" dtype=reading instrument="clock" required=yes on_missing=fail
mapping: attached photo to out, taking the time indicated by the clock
10:21
